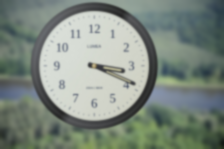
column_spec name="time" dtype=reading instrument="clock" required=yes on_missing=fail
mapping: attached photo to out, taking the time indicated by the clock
3:19
